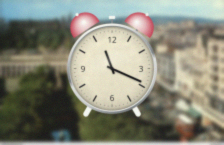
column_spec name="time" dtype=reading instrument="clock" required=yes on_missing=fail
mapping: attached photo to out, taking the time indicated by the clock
11:19
